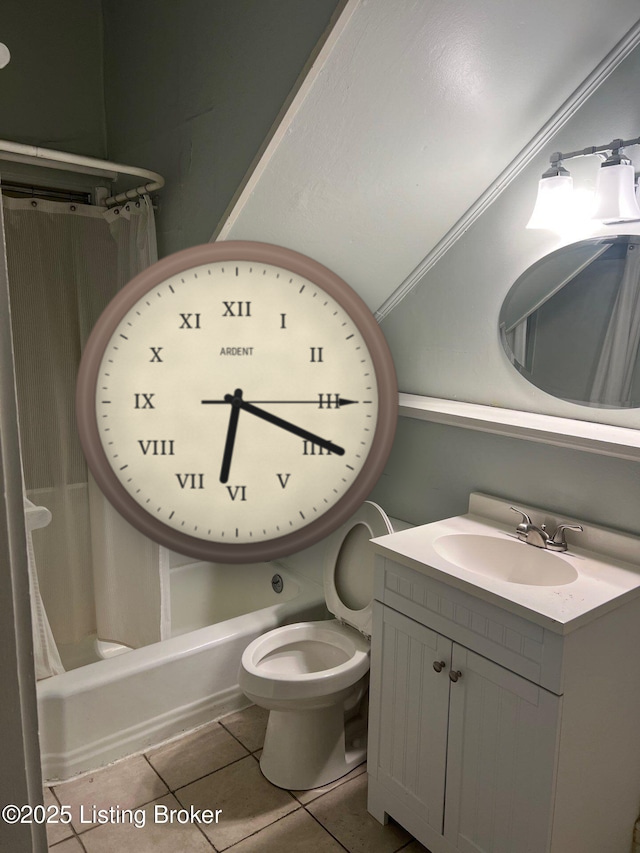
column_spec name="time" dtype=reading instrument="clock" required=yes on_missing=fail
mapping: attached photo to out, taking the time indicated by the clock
6:19:15
